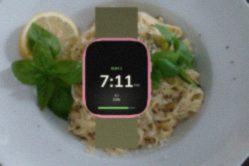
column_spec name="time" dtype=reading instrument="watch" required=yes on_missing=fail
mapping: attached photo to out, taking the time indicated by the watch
7:11
